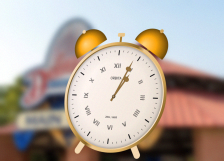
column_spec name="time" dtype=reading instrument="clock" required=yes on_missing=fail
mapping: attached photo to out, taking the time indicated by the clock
1:04
